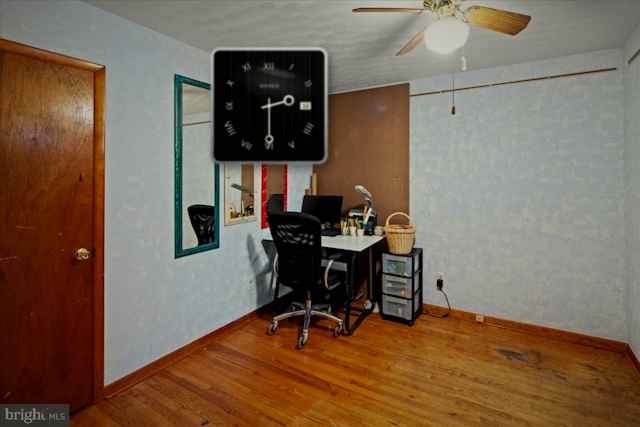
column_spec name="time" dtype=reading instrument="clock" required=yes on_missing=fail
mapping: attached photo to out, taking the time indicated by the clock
2:30
